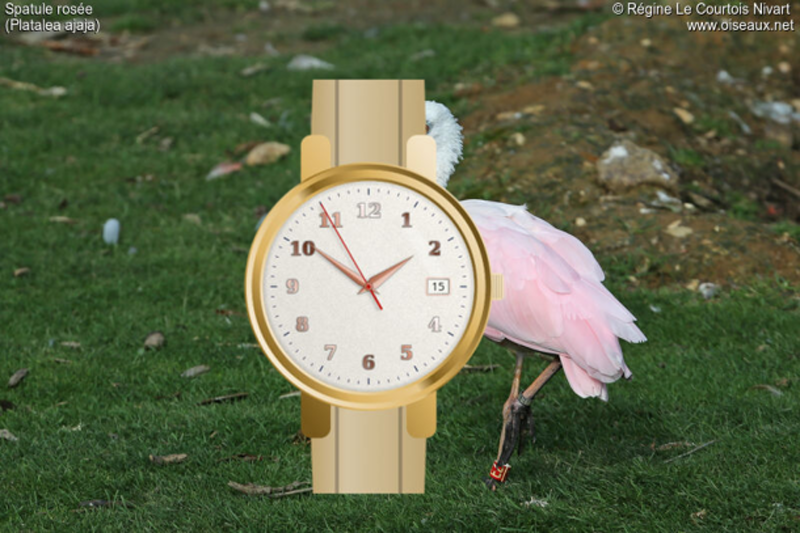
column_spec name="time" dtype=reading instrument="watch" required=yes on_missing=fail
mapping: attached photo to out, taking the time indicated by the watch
1:50:55
